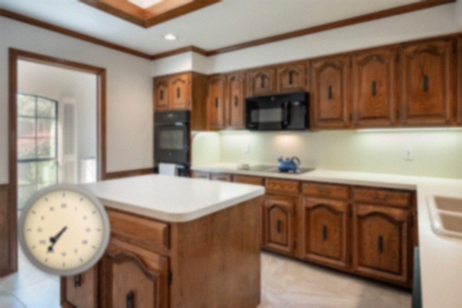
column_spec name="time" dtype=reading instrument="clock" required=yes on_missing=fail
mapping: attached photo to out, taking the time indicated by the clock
7:36
